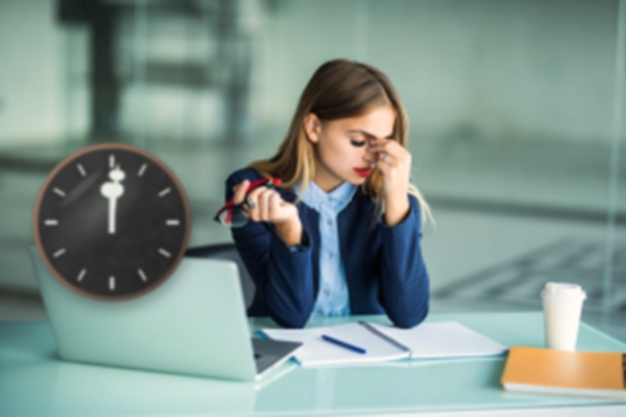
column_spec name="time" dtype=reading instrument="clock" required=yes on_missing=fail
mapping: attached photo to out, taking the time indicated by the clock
12:01
